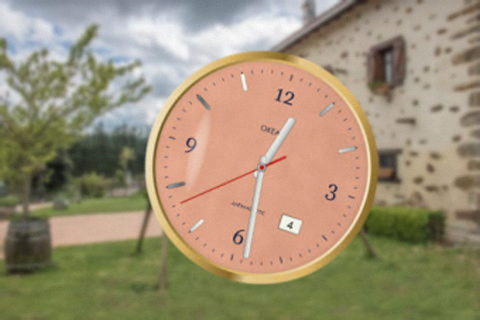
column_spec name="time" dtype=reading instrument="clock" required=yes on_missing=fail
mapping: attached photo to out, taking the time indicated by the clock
12:28:38
